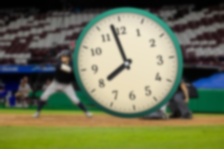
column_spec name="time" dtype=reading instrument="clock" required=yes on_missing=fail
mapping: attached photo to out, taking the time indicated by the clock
7:58
